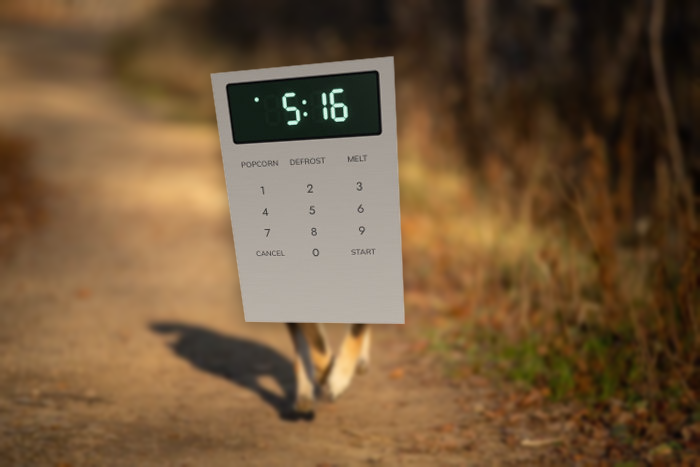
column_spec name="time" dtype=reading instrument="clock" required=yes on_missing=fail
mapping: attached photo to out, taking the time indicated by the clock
5:16
